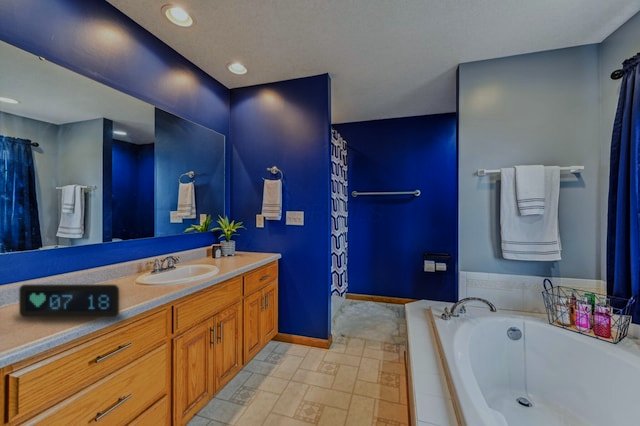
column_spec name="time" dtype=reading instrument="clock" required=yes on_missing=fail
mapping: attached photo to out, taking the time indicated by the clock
7:18
